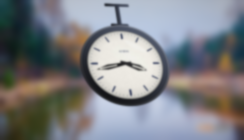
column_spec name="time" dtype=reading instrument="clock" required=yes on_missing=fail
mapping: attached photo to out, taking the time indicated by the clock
3:43
